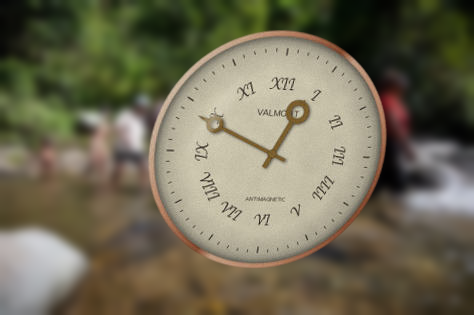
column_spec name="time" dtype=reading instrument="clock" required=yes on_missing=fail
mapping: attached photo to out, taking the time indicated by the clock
12:49
